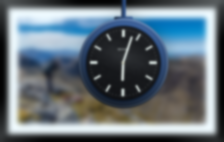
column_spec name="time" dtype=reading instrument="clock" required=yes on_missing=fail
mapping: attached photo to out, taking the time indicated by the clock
6:03
